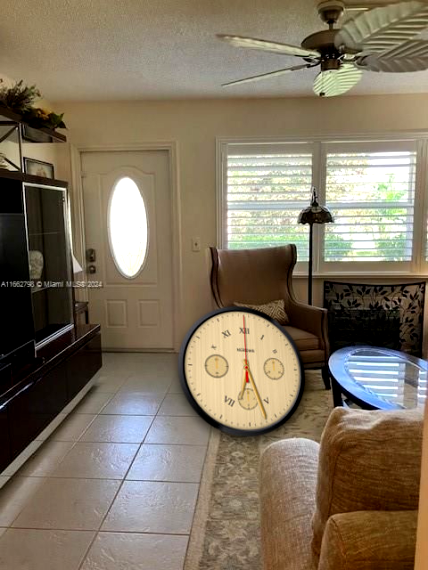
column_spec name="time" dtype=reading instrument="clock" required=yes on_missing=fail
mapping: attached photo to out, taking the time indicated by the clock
6:27
